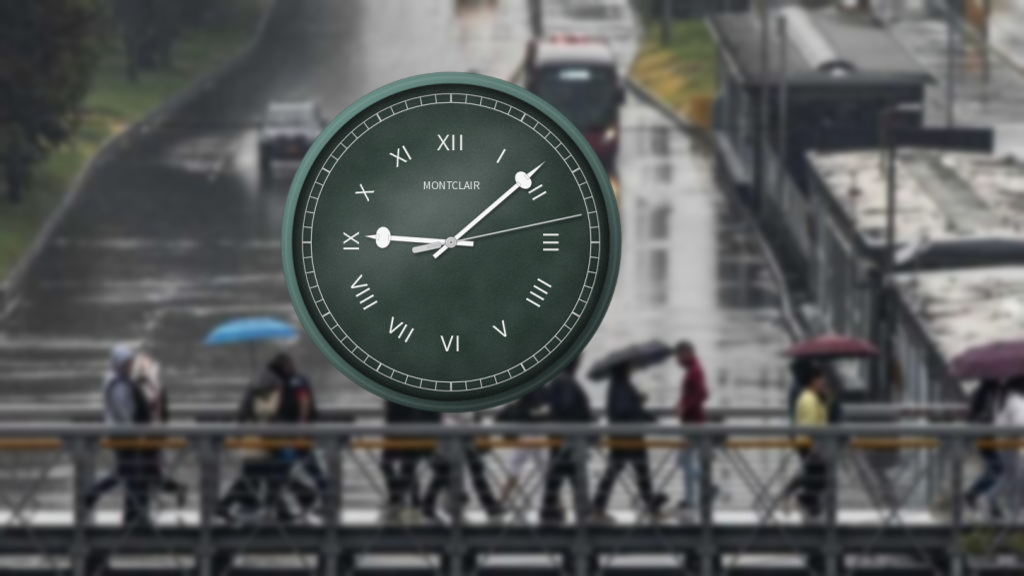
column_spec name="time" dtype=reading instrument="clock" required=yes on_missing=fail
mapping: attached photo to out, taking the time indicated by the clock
9:08:13
